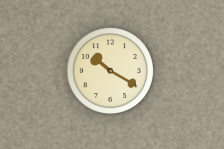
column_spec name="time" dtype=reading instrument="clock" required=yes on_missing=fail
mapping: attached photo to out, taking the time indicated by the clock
10:20
